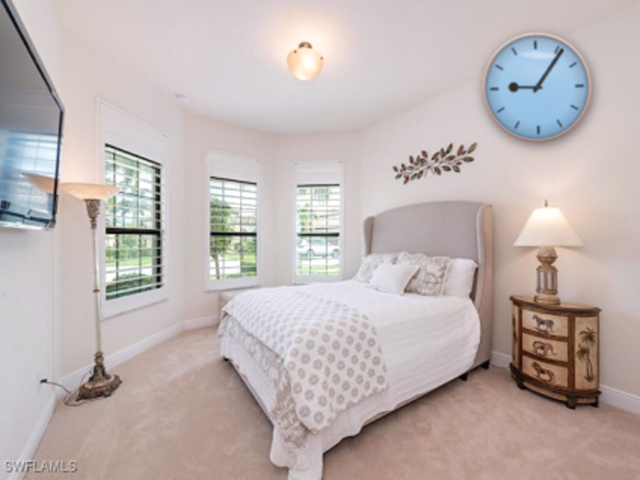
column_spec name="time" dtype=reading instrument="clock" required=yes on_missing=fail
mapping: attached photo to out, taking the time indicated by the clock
9:06
